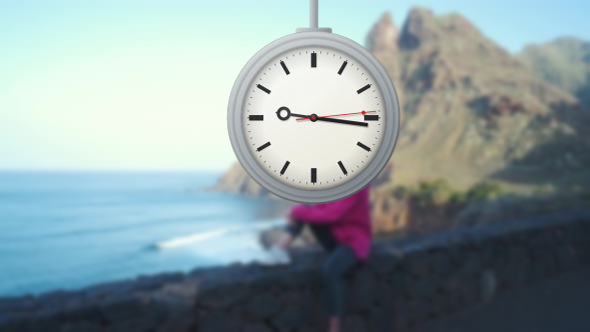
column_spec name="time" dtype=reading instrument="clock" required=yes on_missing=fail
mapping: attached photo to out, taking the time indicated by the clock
9:16:14
